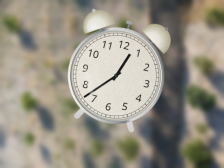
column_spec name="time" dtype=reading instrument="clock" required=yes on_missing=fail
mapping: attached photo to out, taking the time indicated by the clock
12:37
